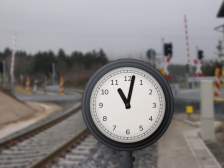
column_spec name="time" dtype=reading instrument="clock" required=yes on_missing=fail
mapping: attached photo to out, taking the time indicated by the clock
11:02
